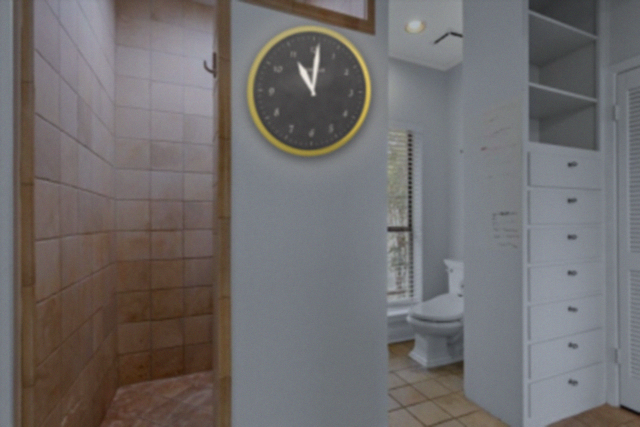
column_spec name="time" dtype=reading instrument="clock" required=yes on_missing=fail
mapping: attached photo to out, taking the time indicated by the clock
11:01
